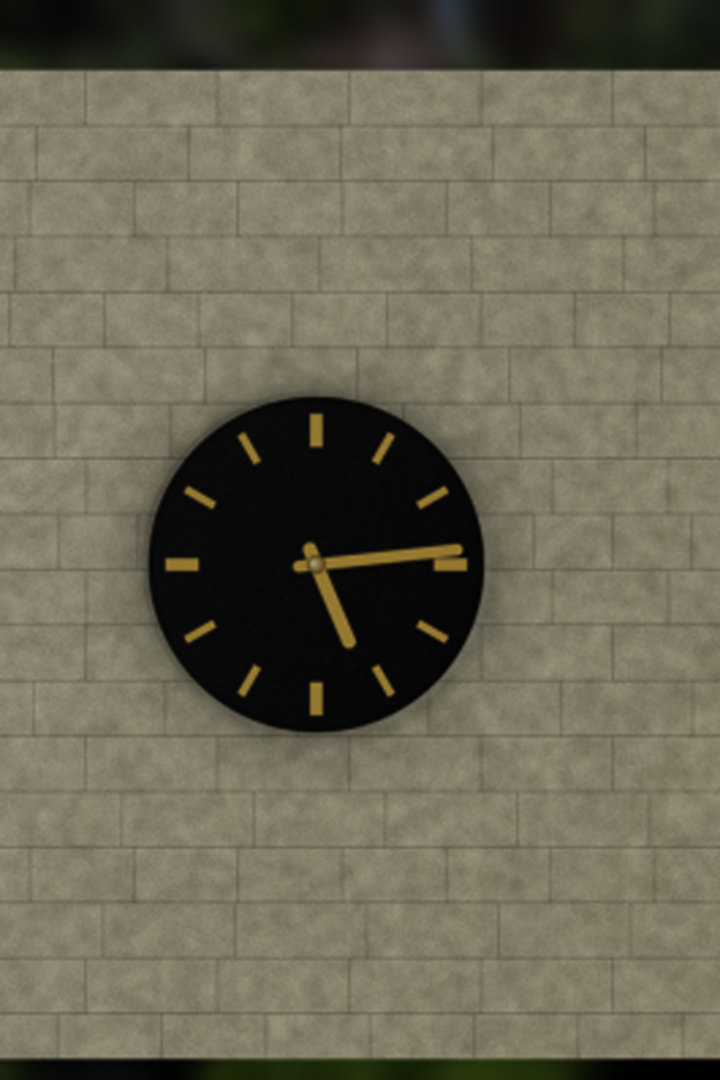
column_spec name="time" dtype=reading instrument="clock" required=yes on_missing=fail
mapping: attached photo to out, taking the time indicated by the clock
5:14
